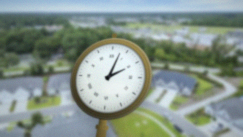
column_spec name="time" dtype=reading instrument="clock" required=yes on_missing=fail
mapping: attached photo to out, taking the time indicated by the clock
2:03
